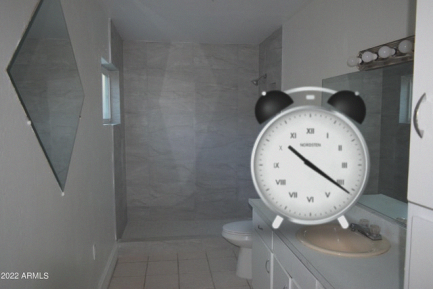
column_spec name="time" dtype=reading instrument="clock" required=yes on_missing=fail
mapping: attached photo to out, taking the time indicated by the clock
10:21
